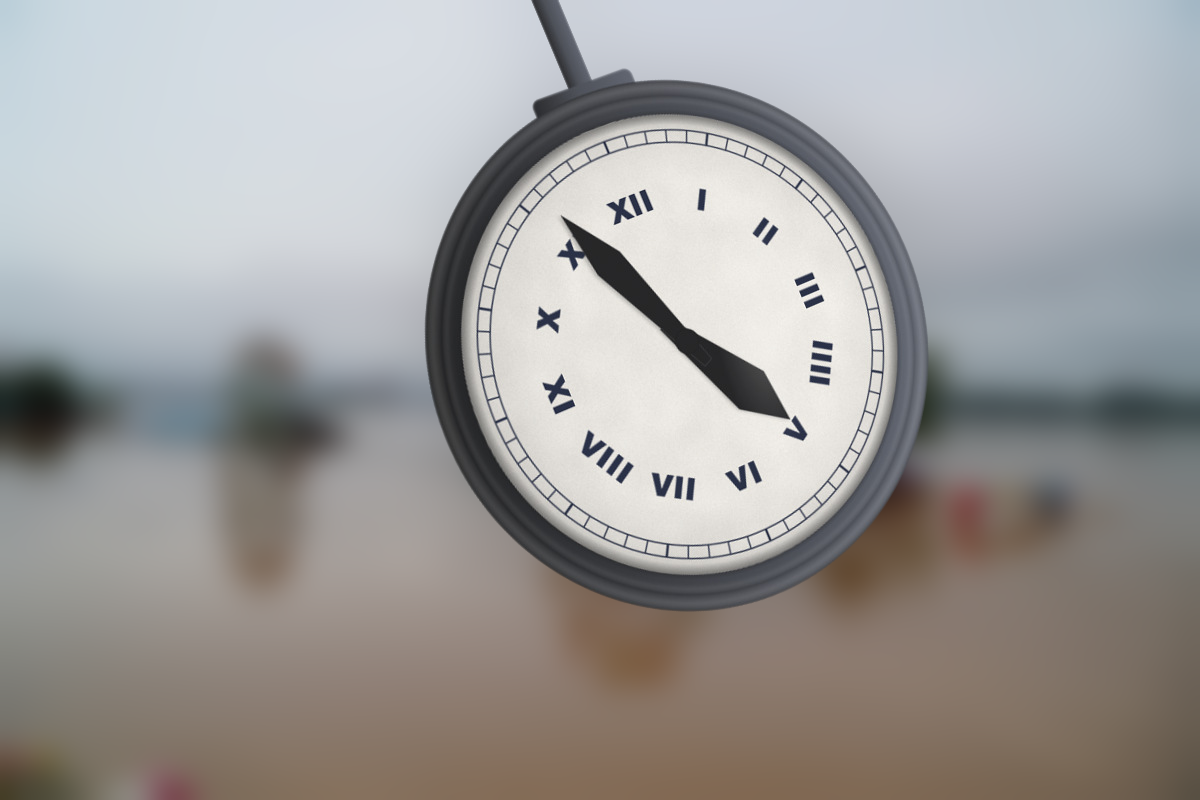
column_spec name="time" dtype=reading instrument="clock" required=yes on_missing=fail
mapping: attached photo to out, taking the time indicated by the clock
4:56
